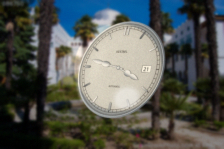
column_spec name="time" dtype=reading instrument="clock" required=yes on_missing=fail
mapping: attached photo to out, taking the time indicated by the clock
3:47
